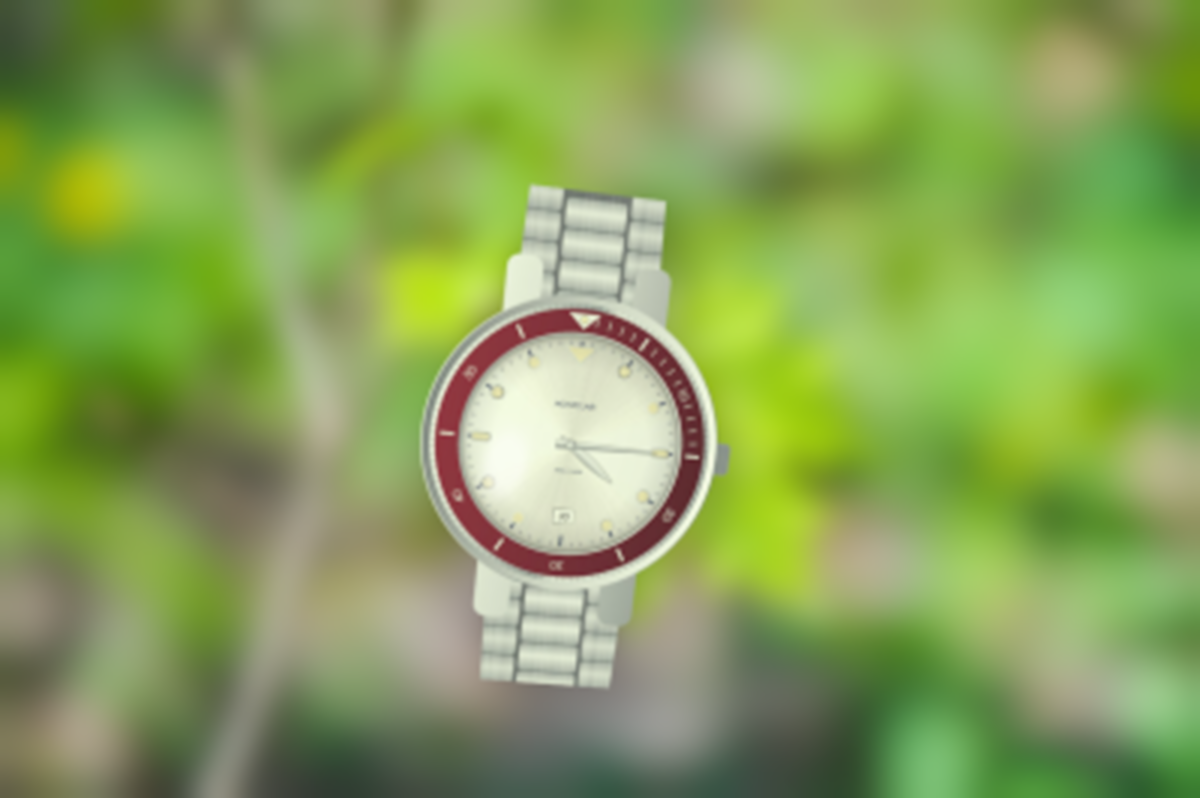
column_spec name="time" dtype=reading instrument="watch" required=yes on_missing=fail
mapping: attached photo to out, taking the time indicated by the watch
4:15
